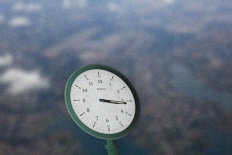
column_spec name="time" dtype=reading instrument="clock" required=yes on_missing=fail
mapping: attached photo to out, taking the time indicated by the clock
3:16
